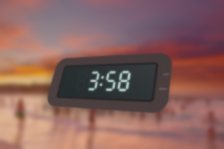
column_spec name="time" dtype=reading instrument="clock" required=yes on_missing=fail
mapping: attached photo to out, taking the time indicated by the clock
3:58
